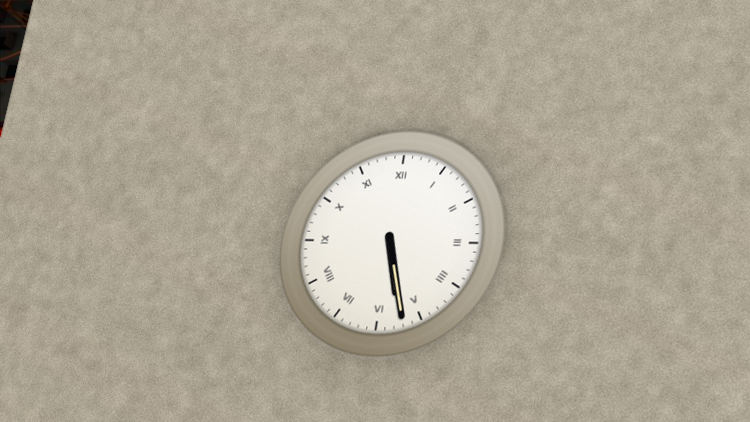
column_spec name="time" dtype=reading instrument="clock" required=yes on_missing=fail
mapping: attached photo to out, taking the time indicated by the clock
5:27
